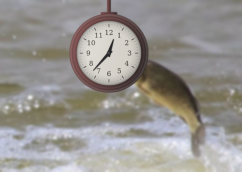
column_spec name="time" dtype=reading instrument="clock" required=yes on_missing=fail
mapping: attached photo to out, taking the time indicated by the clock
12:37
